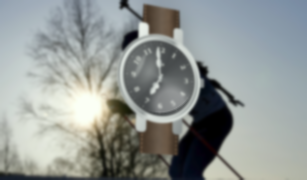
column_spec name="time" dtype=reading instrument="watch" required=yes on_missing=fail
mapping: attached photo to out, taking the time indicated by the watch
6:59
